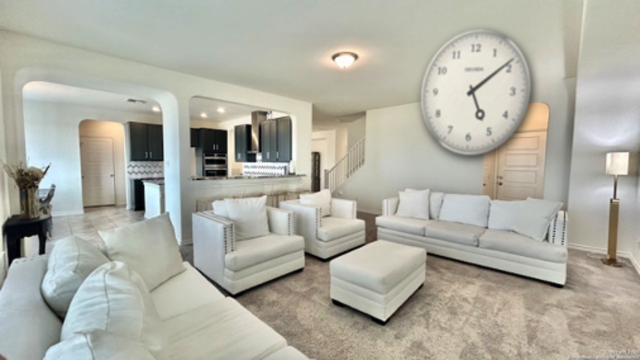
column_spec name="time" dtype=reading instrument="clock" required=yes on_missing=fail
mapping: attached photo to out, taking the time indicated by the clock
5:09
